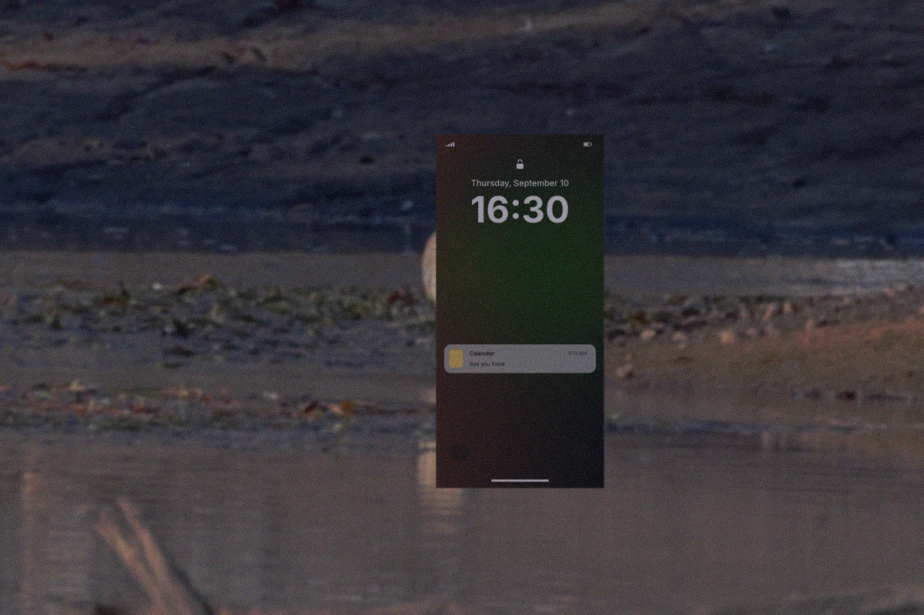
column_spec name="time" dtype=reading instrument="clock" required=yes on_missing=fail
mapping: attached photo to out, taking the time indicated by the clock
16:30
